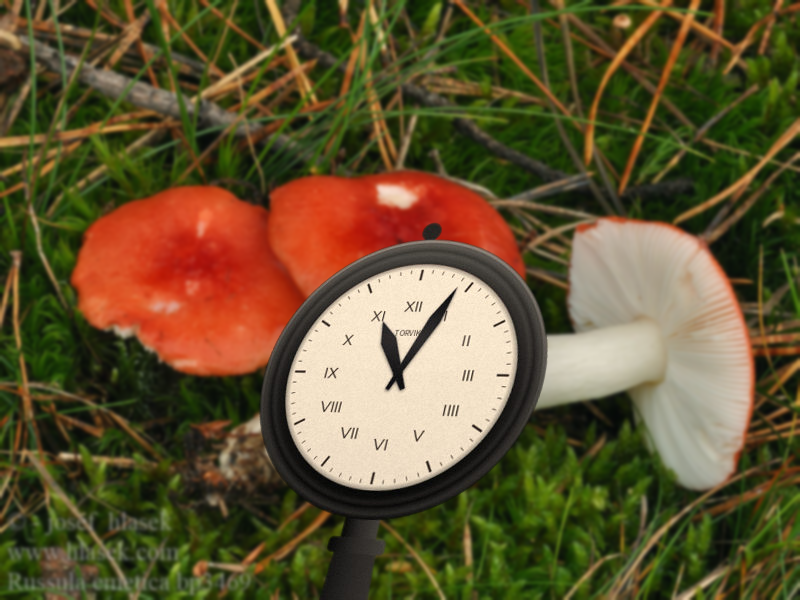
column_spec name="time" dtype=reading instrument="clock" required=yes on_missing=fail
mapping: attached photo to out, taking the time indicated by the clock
11:04
